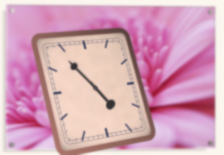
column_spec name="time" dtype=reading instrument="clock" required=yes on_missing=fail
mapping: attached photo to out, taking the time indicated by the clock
4:54
